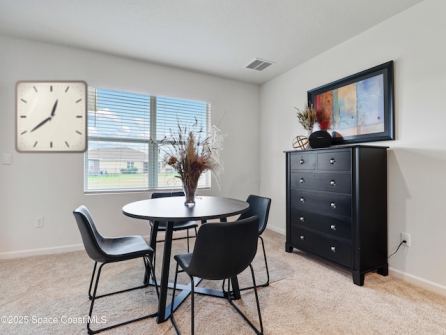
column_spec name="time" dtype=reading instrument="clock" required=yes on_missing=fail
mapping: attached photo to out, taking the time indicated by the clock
12:39
